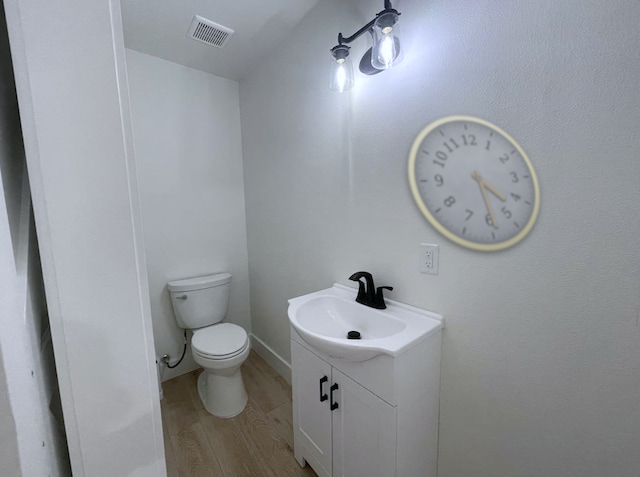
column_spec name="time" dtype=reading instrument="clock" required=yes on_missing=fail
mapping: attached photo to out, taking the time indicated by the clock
4:29
